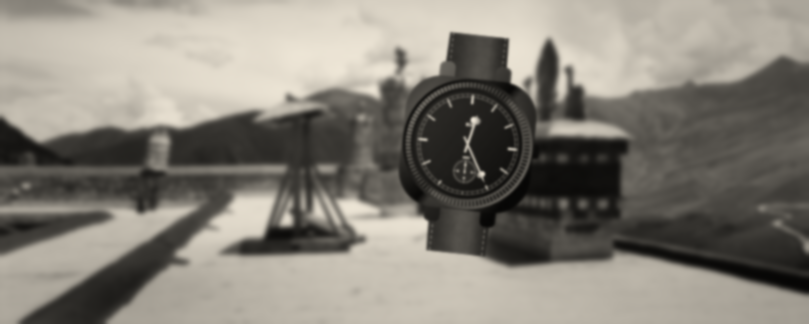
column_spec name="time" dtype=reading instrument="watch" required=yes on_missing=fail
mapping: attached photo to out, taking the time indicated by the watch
12:25
